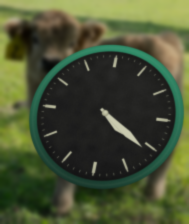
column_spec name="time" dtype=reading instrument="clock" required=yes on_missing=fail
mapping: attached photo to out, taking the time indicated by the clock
4:21
